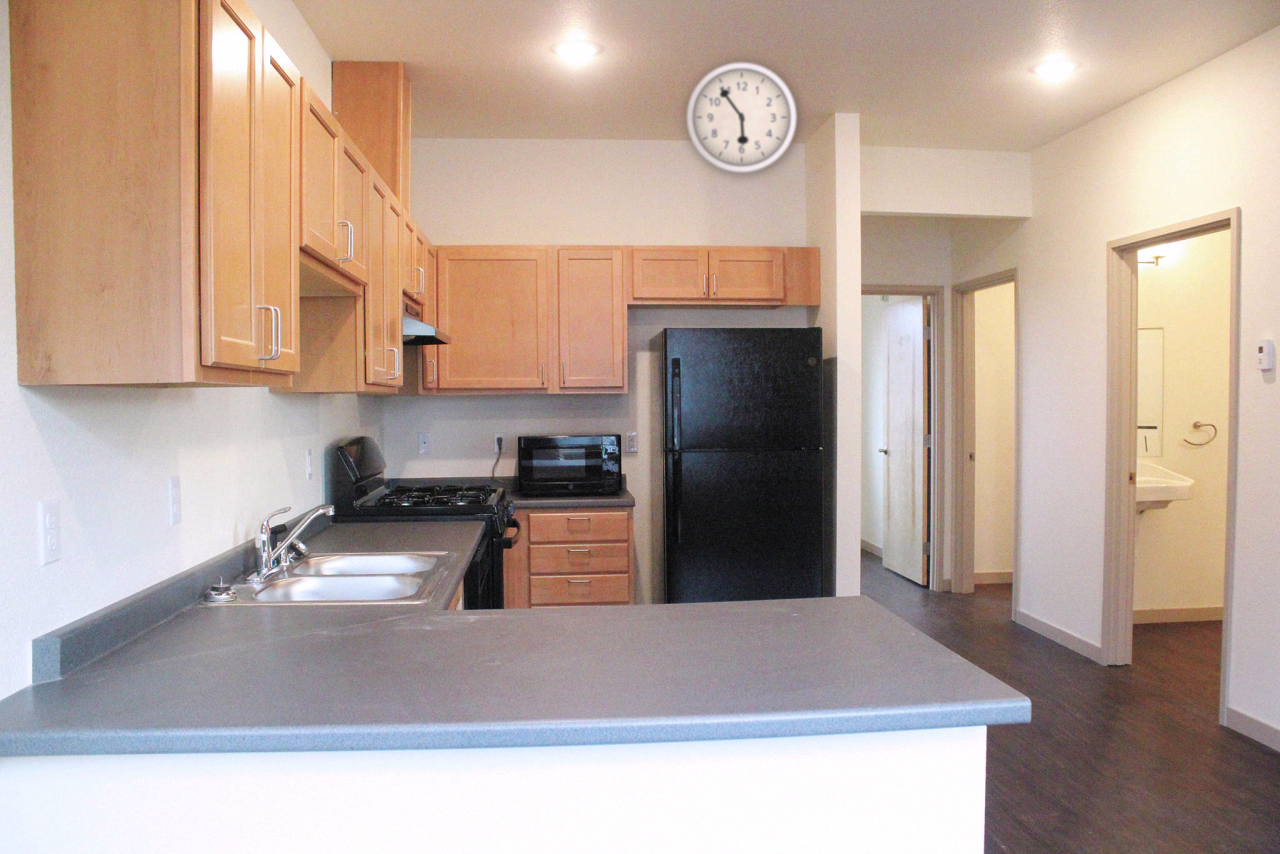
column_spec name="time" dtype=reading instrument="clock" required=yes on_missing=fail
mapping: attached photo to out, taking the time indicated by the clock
5:54
